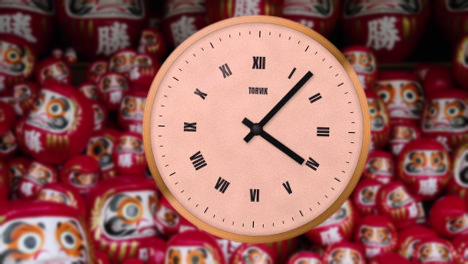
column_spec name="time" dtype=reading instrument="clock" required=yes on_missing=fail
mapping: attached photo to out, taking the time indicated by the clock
4:07
